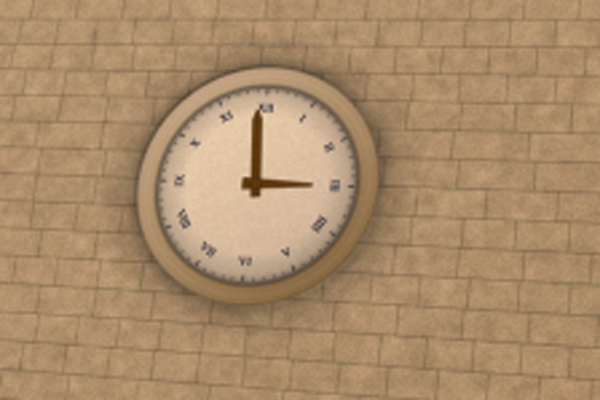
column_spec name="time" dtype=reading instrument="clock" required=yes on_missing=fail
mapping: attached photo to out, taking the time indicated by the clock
2:59
